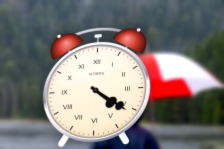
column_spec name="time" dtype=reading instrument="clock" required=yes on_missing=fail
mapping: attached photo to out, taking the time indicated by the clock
4:21
